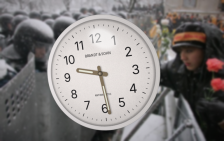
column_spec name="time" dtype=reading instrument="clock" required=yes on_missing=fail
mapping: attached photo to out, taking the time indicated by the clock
9:29
